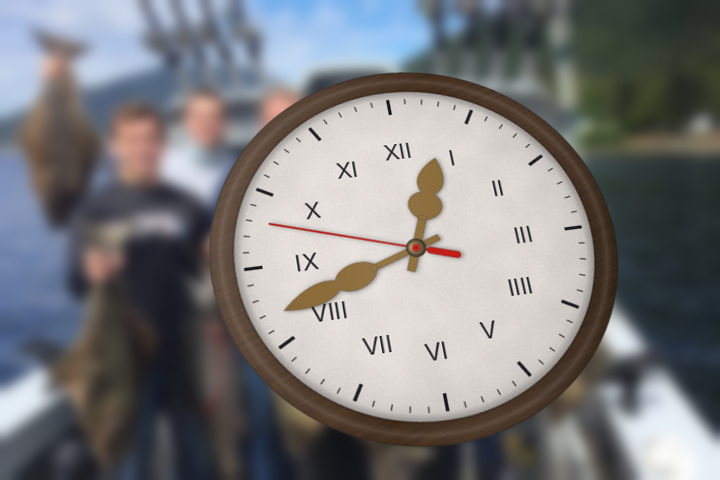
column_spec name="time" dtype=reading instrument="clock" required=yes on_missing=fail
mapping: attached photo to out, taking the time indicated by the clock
12:41:48
